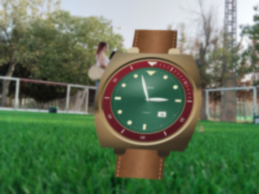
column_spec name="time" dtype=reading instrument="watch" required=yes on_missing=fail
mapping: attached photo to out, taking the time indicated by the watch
2:57
